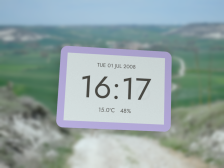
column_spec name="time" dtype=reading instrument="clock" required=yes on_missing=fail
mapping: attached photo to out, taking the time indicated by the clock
16:17
